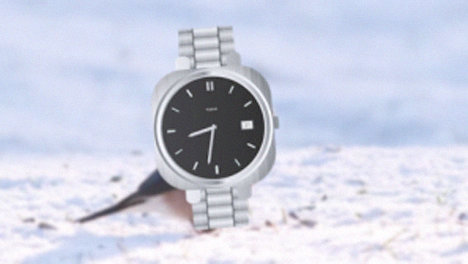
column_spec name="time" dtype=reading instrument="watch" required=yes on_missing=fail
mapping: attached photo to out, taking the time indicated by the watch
8:32
